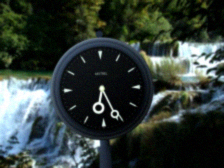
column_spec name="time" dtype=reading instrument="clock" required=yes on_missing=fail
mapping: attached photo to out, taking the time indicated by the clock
6:26
